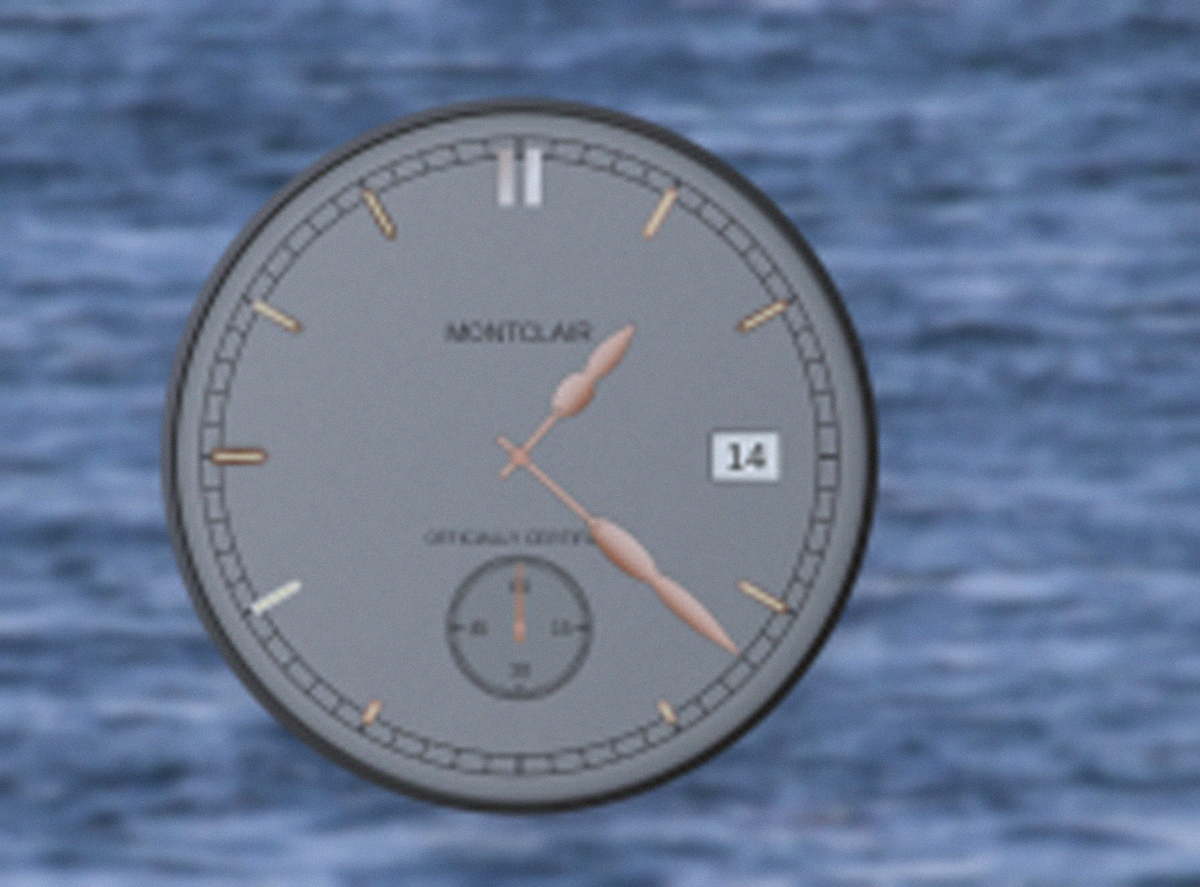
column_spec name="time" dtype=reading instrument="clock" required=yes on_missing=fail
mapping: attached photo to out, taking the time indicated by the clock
1:22
